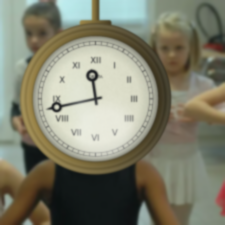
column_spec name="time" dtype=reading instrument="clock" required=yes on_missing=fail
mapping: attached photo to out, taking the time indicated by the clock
11:43
